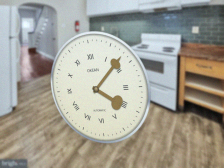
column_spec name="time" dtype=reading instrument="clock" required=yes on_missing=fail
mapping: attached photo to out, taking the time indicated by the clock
4:08
